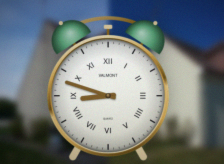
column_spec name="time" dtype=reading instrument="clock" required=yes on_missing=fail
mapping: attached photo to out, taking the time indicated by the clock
8:48
